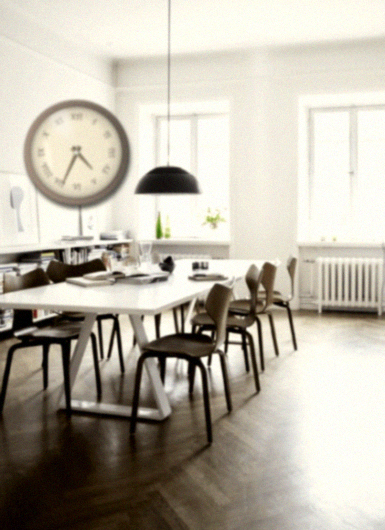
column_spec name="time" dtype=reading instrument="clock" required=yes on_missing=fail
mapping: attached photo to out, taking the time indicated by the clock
4:34
